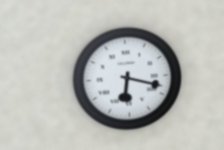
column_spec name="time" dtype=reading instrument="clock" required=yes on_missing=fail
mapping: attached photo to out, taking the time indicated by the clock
6:18
